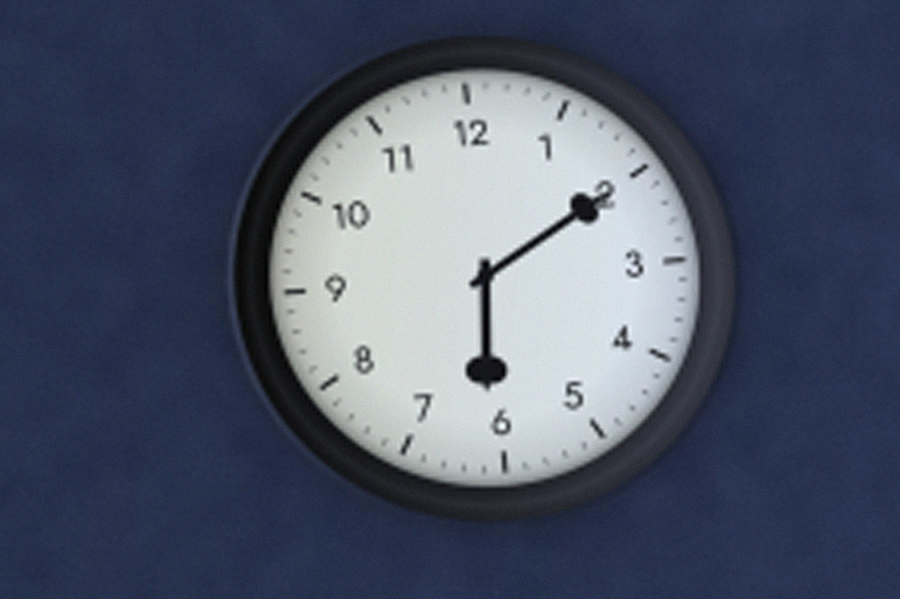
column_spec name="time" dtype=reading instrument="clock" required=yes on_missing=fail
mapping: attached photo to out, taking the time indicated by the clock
6:10
